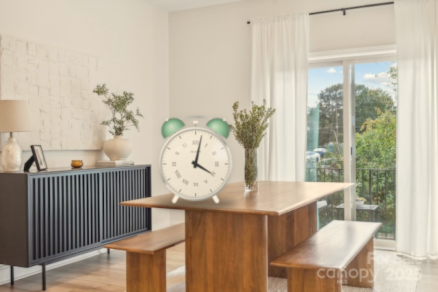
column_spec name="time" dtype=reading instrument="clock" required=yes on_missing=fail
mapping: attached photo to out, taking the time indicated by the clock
4:02
